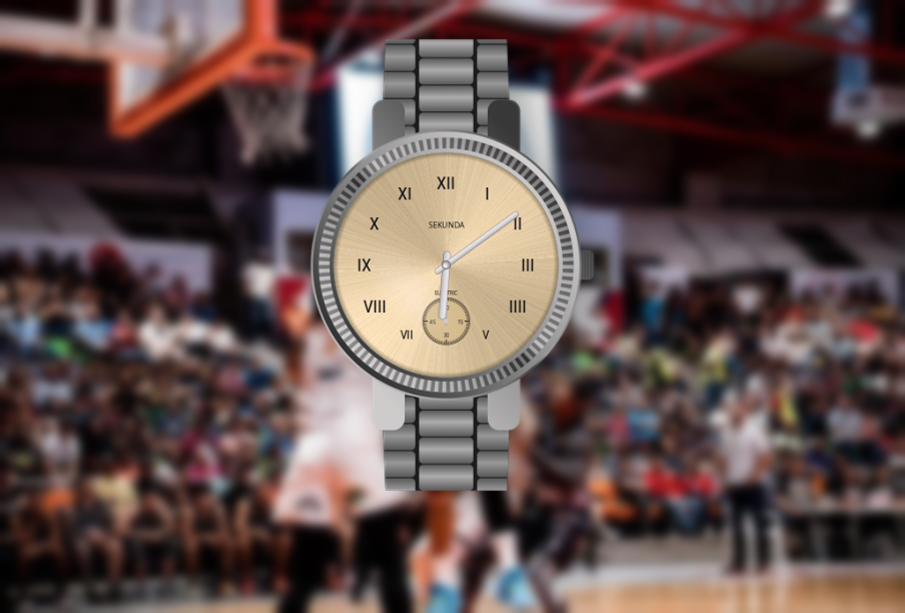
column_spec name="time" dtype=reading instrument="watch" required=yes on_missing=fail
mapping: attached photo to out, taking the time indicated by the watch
6:09
